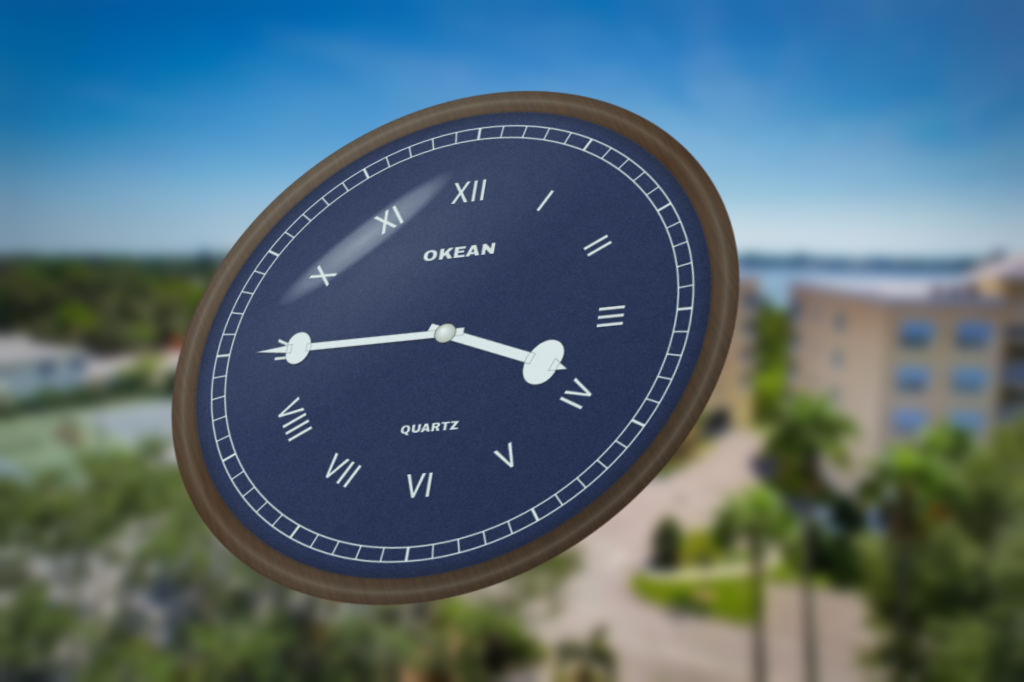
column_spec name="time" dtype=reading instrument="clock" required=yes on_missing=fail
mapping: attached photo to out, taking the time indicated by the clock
3:45
